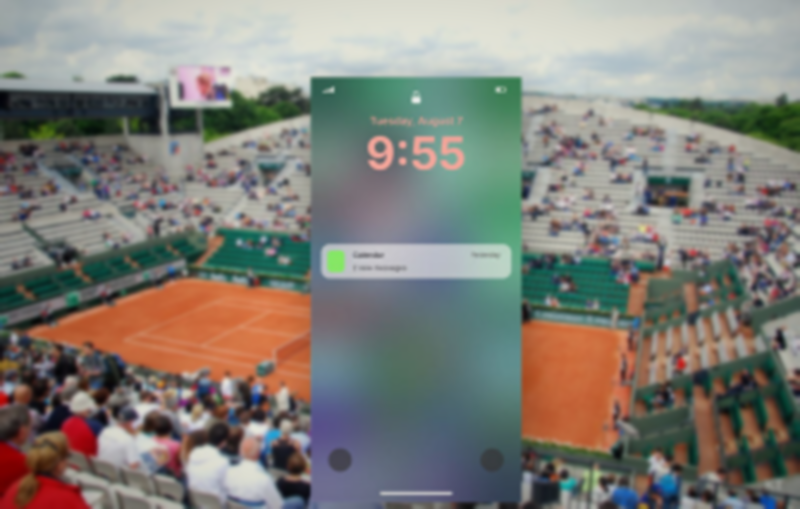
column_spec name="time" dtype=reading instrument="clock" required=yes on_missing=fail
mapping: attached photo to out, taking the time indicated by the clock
9:55
